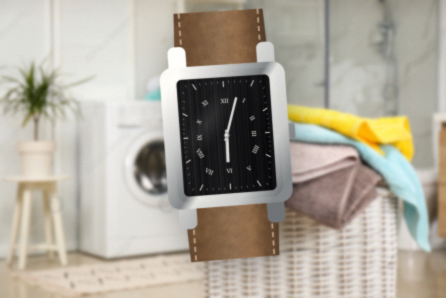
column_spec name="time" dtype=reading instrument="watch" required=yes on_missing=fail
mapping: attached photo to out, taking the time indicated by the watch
6:03
